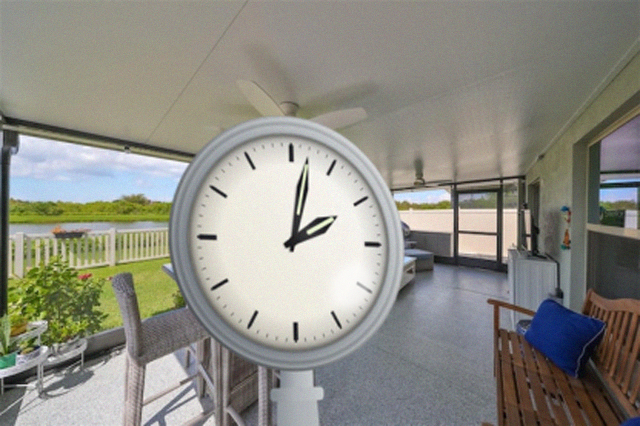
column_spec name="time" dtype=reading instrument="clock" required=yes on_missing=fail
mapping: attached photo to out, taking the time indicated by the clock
2:02
